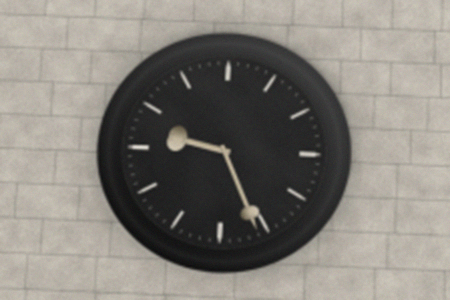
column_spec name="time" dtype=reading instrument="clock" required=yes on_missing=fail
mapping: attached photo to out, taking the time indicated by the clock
9:26
